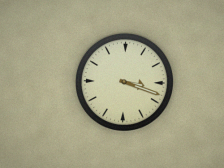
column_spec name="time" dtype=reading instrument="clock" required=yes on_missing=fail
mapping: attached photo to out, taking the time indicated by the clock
3:18
